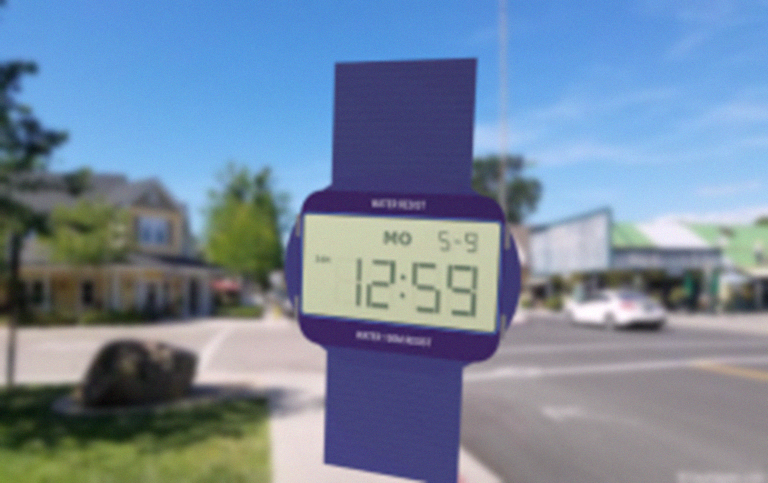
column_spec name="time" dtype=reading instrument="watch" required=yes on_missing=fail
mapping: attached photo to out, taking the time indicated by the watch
12:59
